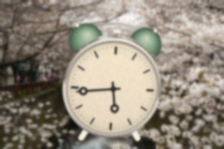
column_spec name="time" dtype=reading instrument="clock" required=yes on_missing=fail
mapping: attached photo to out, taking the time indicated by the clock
5:44
